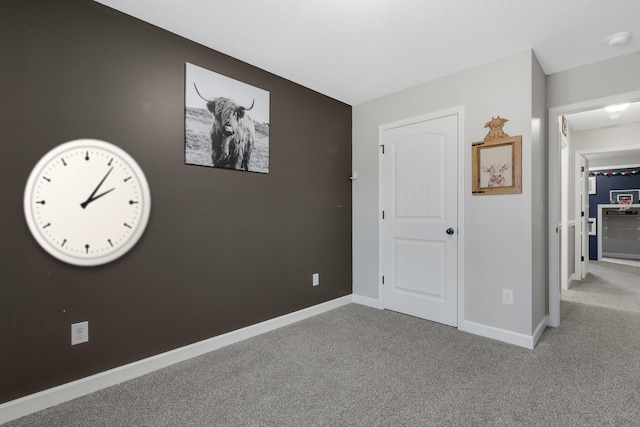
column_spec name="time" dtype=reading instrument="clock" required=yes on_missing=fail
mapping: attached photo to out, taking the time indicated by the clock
2:06
